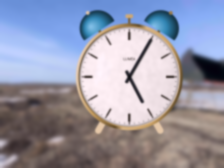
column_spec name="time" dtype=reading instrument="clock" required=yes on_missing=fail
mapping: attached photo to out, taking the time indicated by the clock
5:05
